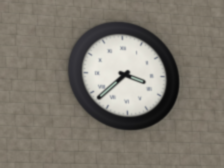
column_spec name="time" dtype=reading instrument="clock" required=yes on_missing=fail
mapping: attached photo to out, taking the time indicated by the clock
3:38
